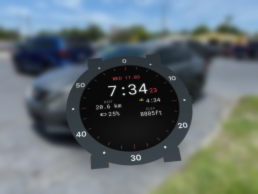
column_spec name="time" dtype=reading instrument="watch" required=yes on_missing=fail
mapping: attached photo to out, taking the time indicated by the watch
7:34
